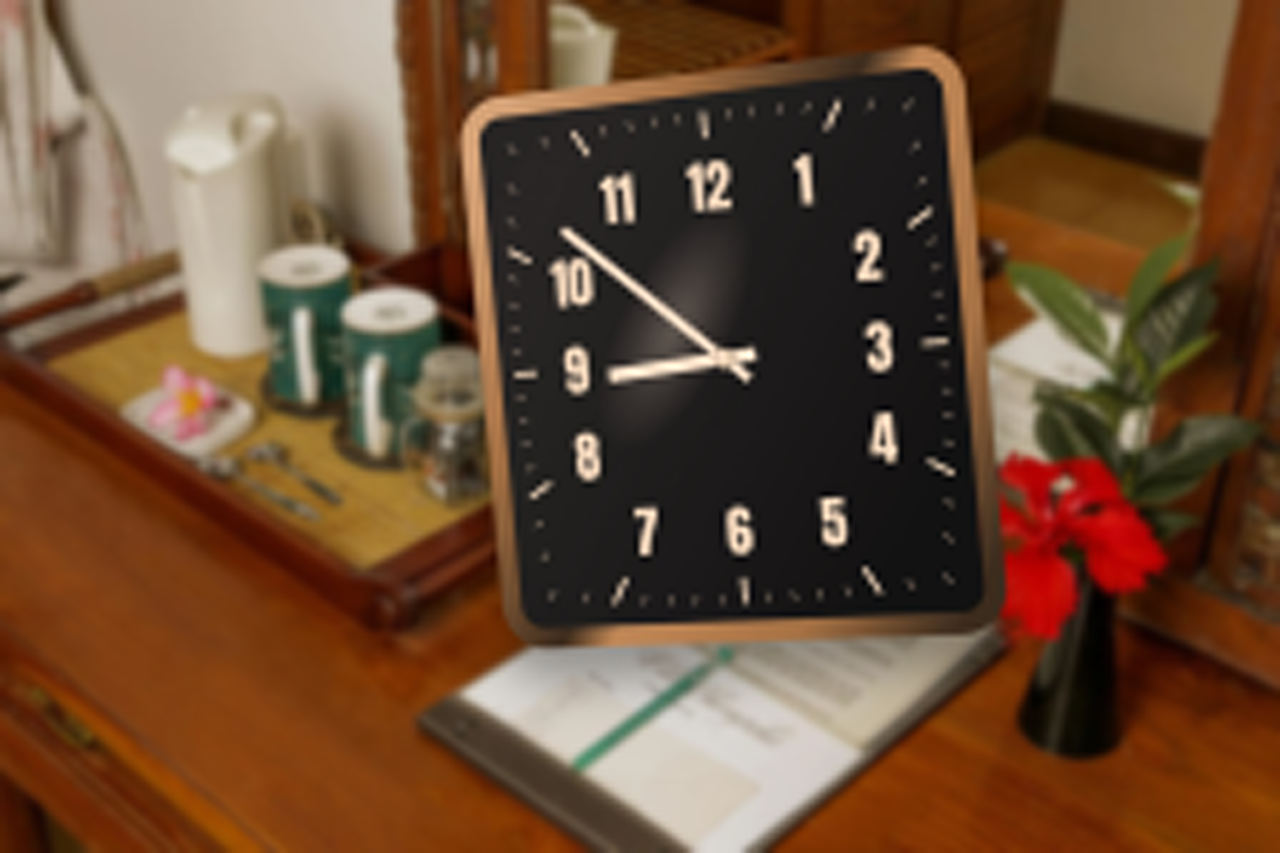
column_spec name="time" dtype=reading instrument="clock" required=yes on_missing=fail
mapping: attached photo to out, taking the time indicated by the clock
8:52
